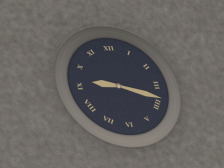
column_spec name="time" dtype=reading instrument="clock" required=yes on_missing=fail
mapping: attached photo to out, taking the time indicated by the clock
9:18
